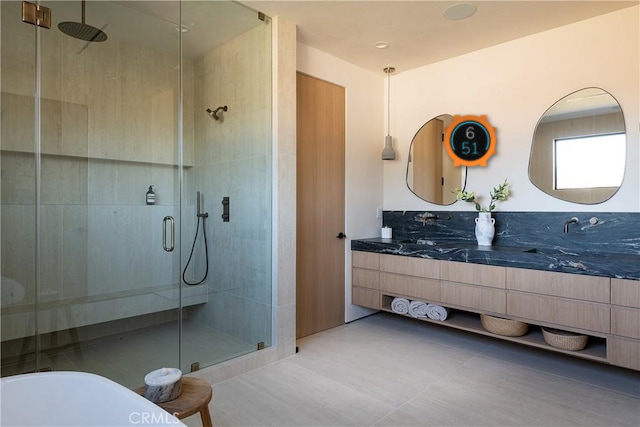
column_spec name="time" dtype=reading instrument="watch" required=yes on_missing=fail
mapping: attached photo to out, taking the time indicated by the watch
6:51
